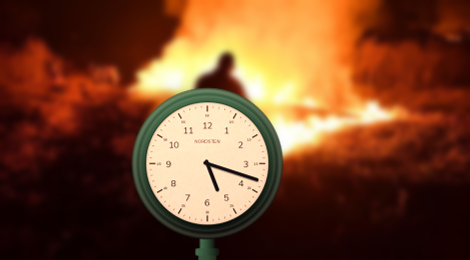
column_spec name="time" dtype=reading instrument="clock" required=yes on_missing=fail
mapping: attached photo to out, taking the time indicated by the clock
5:18
